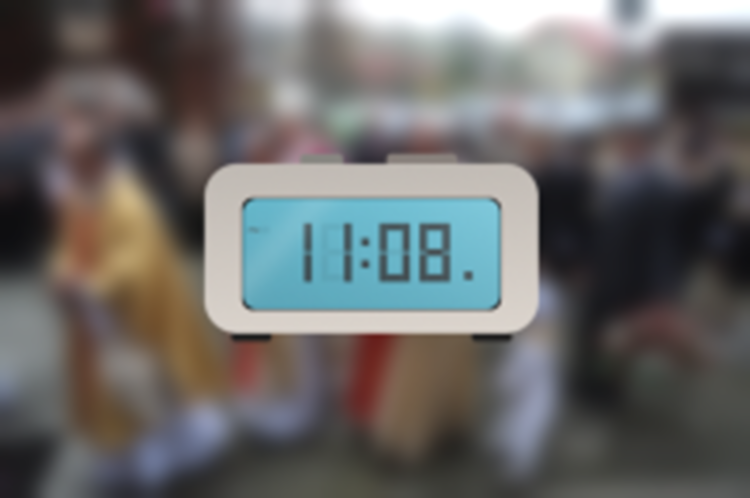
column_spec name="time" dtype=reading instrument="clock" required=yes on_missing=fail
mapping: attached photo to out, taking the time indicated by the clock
11:08
